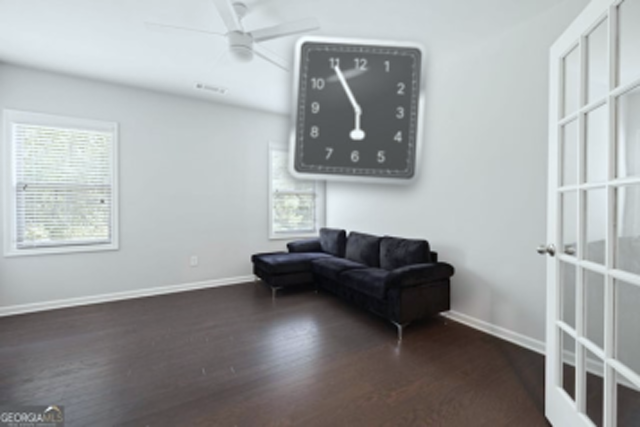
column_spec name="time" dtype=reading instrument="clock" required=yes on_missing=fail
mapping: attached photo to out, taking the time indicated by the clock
5:55
